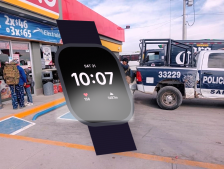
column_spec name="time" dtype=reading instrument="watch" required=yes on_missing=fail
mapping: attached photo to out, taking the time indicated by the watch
10:07
